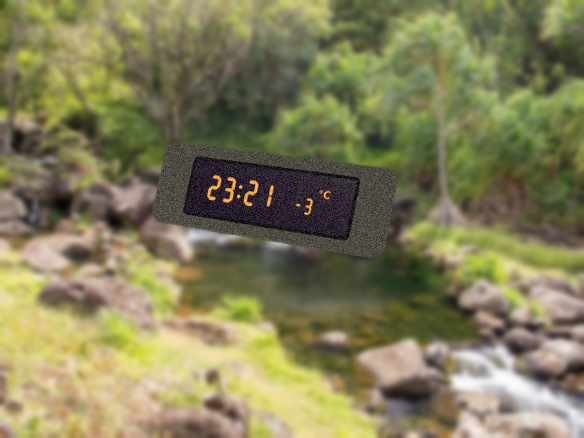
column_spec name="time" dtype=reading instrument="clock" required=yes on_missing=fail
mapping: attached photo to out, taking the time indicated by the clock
23:21
